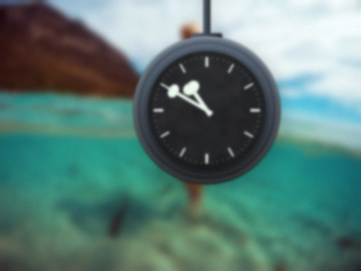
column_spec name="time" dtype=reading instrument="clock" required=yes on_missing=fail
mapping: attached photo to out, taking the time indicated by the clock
10:50
